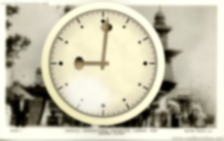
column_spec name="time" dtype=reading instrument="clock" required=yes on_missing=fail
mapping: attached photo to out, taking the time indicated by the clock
9:01
